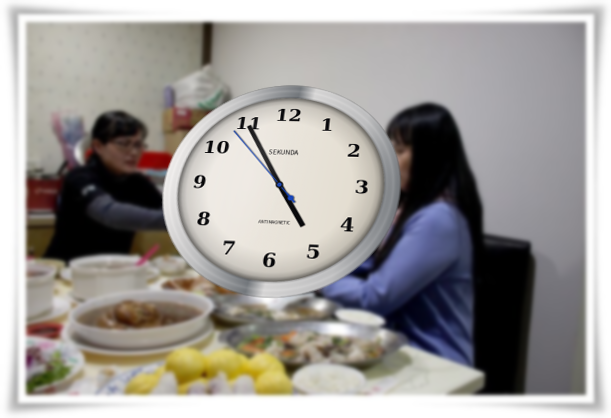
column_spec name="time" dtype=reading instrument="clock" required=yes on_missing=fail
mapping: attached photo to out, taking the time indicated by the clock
4:54:53
